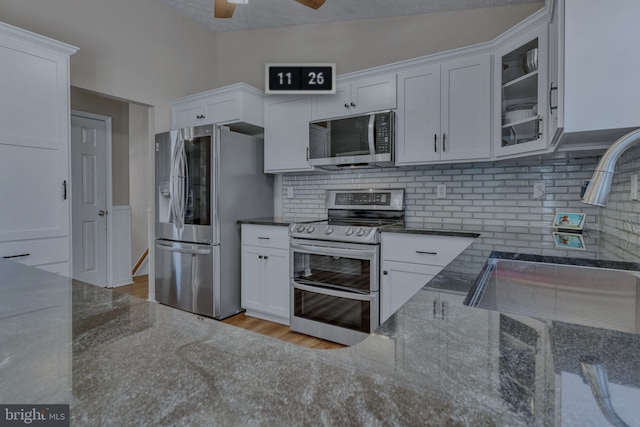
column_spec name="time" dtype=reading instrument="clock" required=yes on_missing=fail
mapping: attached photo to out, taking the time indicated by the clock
11:26
